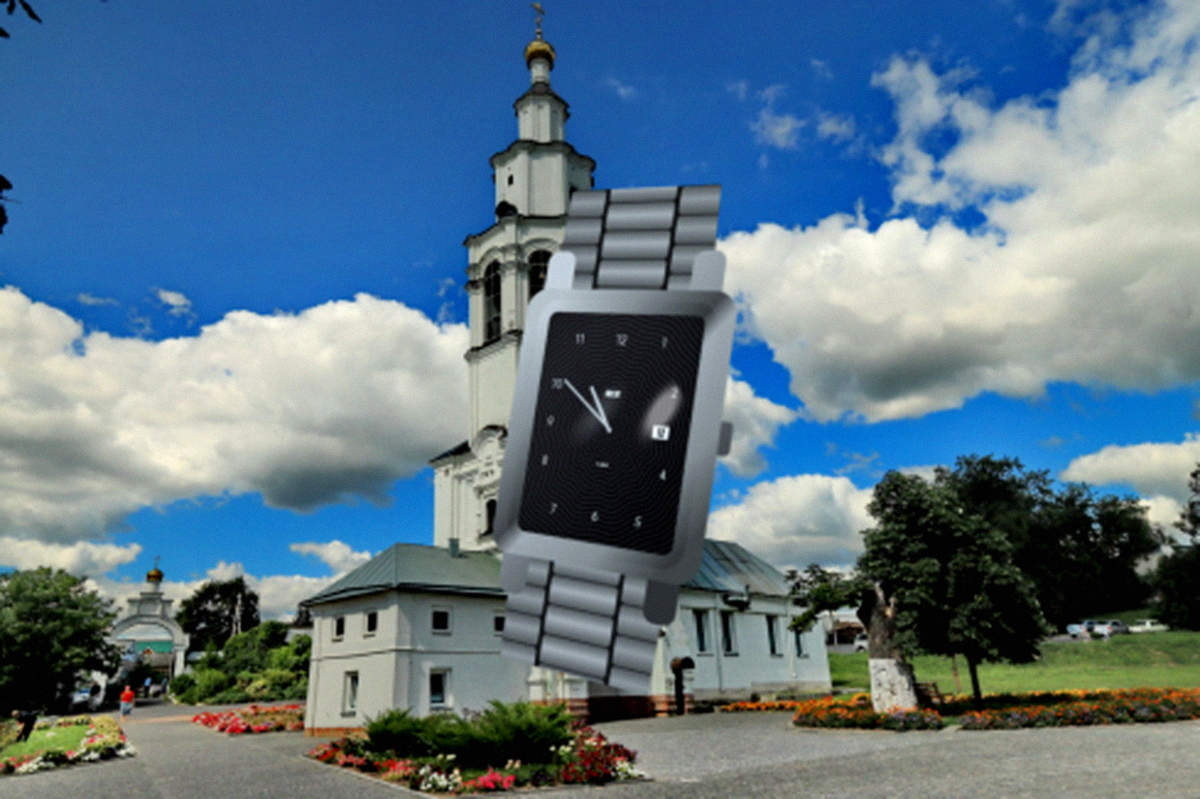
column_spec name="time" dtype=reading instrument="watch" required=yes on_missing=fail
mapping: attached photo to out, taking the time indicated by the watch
10:51
